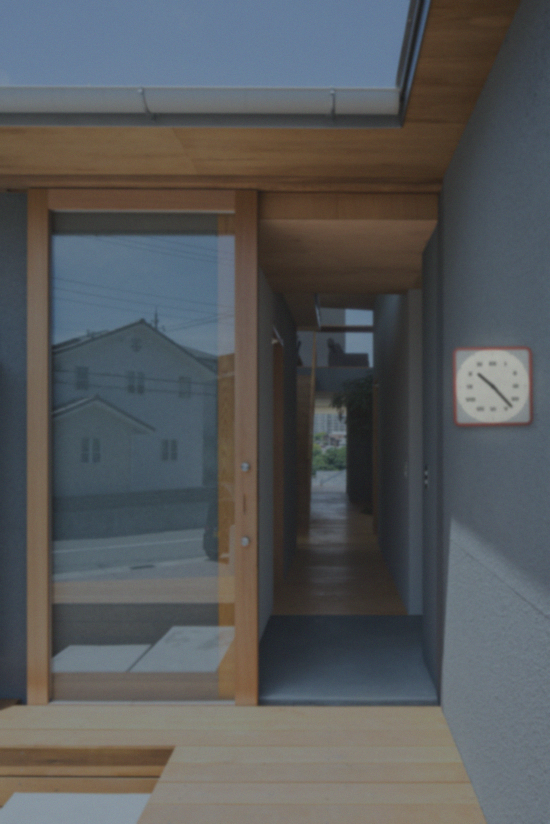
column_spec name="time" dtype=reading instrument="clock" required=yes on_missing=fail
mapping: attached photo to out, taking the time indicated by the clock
10:23
